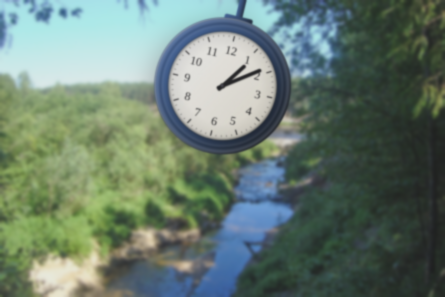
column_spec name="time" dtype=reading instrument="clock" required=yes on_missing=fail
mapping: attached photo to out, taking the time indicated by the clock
1:09
